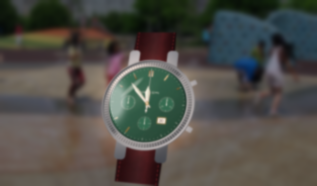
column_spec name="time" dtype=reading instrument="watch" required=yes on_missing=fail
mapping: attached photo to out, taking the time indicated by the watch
11:53
